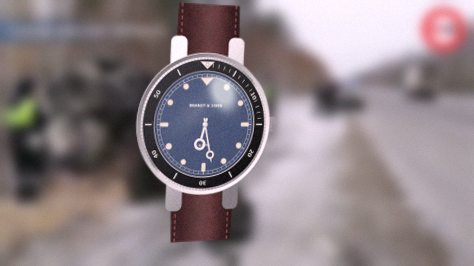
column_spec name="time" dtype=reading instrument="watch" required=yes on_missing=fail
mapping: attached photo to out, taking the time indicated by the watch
6:28
